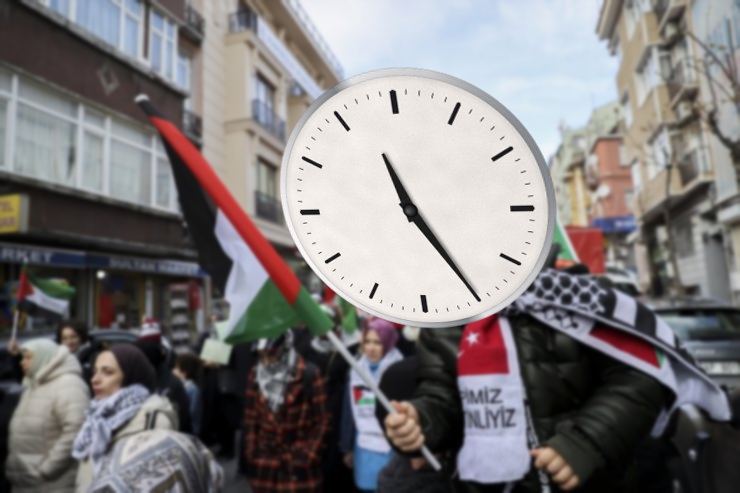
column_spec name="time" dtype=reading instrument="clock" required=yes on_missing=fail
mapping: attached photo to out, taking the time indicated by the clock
11:25
